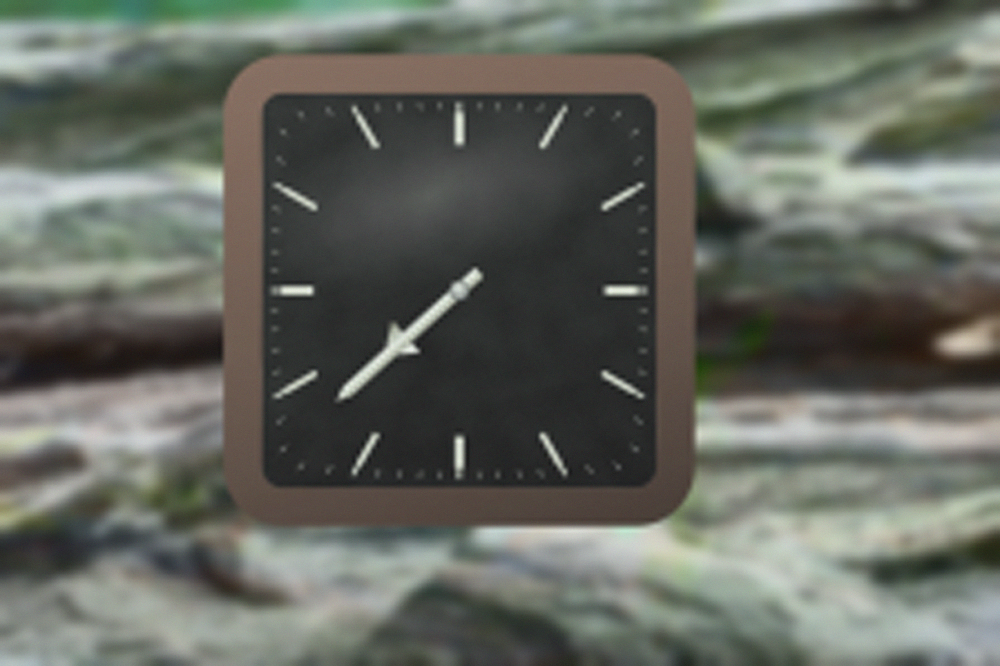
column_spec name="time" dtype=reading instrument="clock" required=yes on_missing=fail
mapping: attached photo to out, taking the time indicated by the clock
7:38
